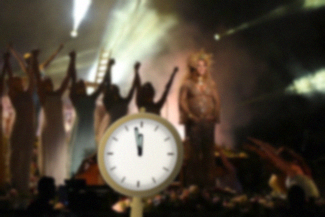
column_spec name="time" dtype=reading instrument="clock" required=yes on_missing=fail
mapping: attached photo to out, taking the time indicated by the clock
11:58
